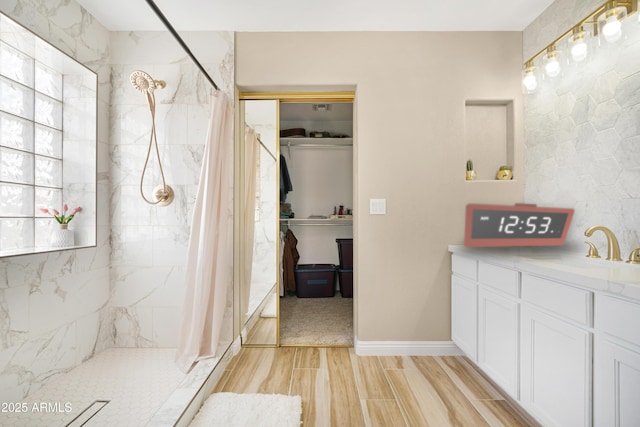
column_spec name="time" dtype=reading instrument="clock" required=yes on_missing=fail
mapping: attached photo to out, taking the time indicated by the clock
12:53
